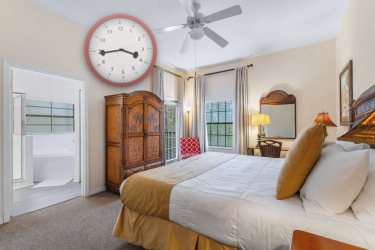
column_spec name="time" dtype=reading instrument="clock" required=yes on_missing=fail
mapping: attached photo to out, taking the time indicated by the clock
3:44
